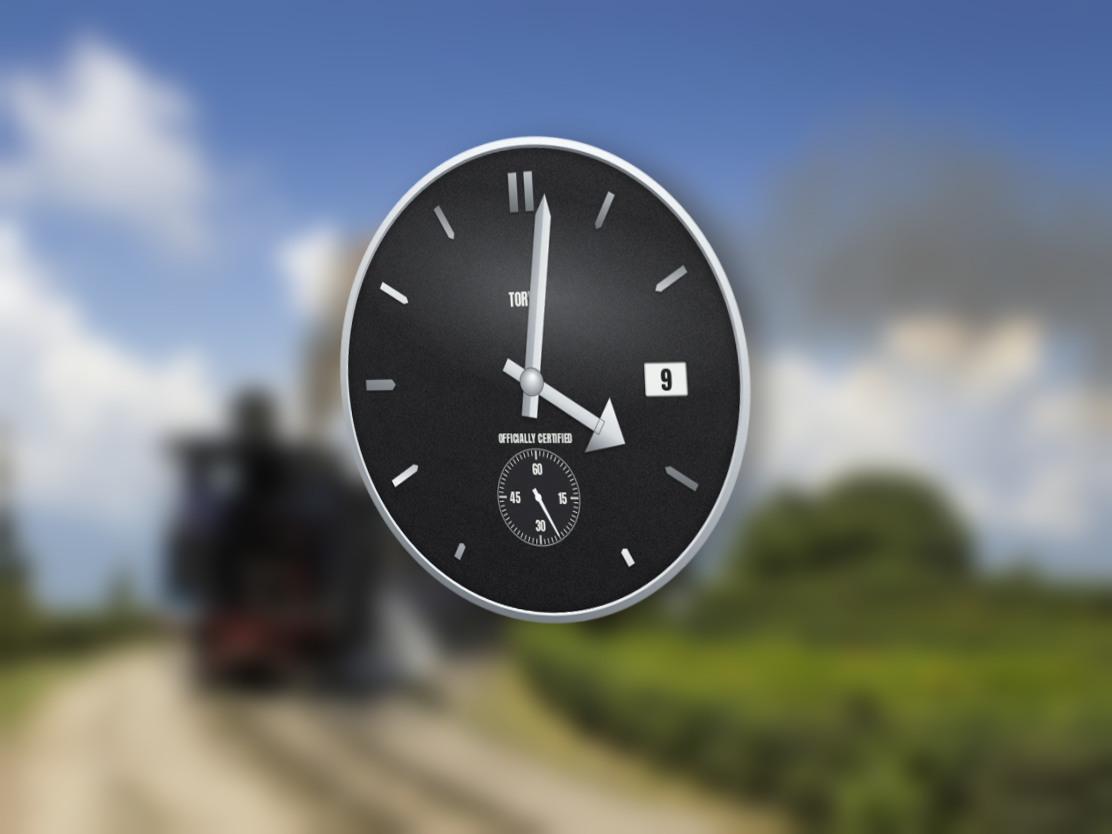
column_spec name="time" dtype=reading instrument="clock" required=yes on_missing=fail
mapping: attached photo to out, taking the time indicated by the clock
4:01:25
